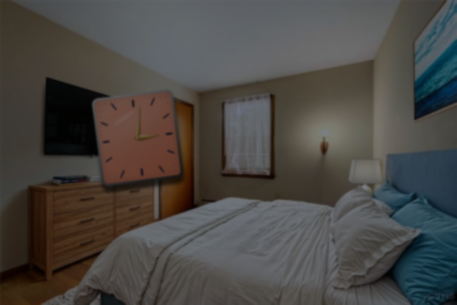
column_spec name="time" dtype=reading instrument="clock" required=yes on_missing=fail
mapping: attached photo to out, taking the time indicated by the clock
3:02
